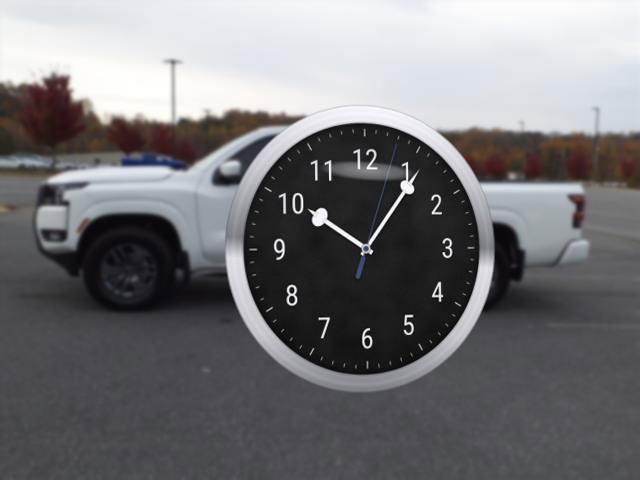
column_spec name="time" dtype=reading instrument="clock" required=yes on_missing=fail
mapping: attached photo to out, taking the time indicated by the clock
10:06:03
